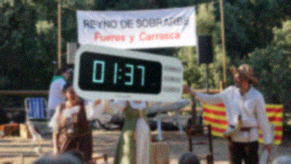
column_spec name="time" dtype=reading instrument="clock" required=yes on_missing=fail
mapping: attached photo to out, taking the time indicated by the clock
1:37
